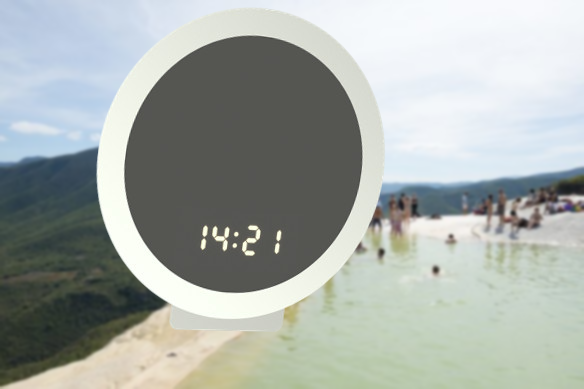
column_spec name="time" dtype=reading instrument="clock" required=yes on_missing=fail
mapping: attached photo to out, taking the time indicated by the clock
14:21
